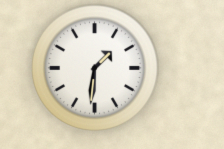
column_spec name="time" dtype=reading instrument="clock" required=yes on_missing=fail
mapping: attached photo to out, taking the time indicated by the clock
1:31
